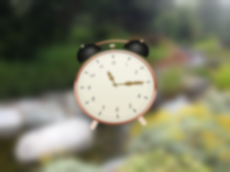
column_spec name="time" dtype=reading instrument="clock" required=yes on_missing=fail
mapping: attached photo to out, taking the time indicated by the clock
11:15
